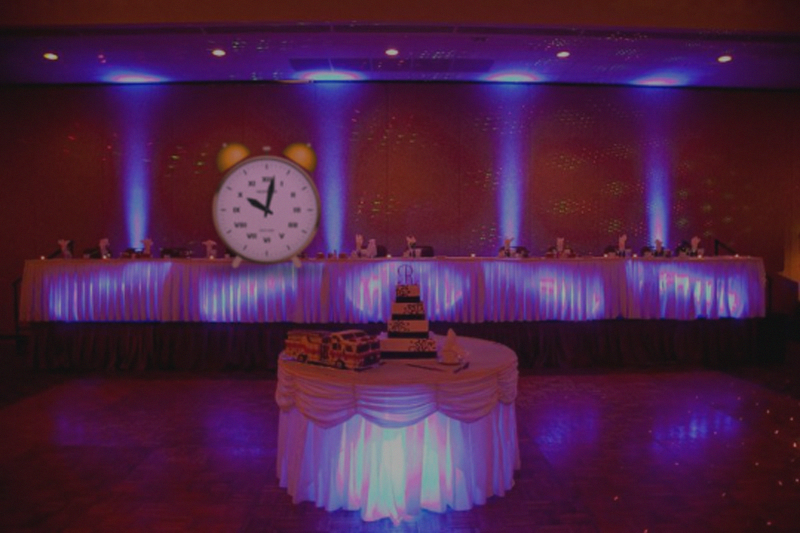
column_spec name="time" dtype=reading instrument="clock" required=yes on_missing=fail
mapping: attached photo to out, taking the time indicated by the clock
10:02
